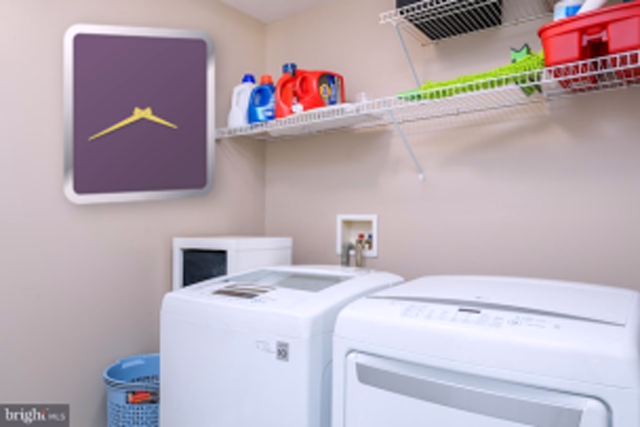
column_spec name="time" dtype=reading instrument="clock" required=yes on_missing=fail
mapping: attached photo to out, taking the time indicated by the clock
3:41
